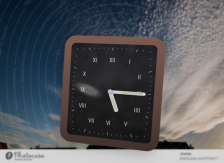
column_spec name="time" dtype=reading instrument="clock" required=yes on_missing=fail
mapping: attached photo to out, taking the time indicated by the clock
5:15
